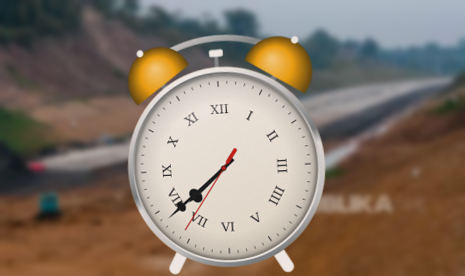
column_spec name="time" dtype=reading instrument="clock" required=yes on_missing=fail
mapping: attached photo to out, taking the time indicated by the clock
7:38:36
